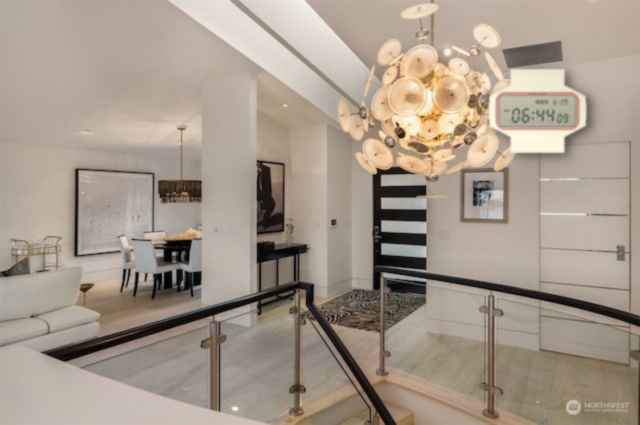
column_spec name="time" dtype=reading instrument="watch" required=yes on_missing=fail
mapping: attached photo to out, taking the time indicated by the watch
6:44
